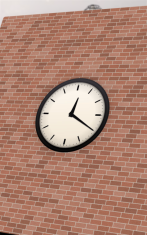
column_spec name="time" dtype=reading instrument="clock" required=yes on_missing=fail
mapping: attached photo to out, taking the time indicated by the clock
12:20
